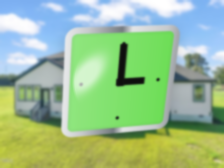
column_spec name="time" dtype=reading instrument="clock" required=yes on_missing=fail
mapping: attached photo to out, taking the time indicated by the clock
3:00
